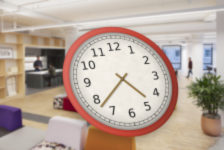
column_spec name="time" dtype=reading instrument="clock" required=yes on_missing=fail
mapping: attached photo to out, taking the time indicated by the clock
4:38
